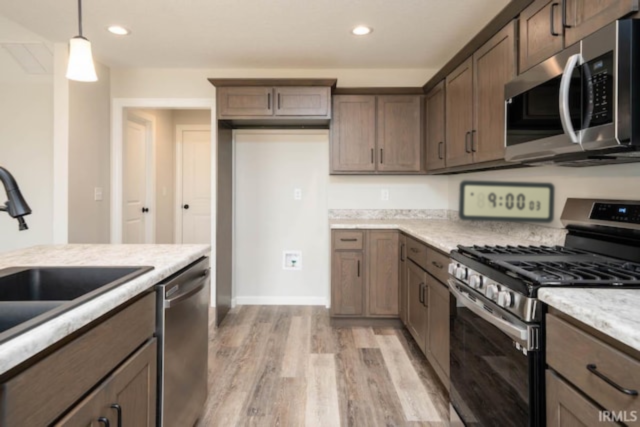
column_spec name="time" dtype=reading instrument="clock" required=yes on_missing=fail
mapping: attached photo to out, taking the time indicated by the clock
9:00
